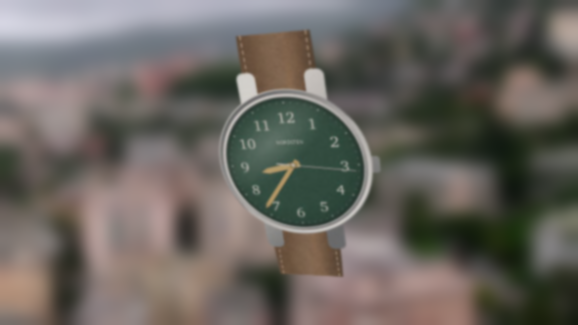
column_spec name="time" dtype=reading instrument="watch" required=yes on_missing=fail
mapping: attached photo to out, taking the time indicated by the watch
8:36:16
